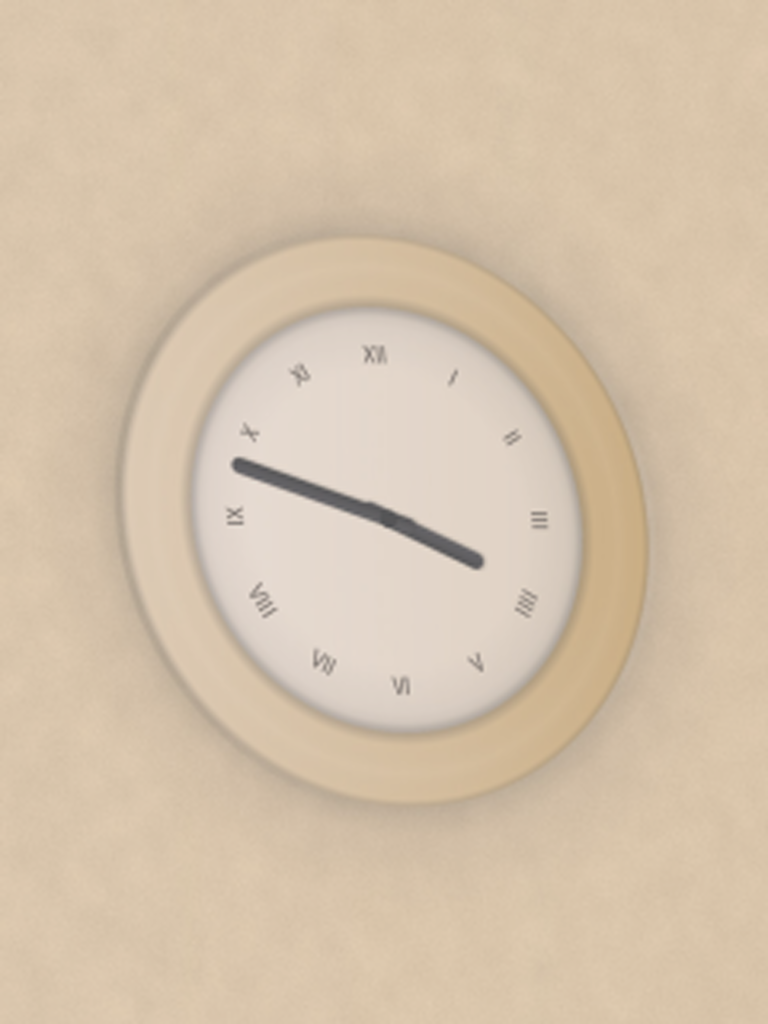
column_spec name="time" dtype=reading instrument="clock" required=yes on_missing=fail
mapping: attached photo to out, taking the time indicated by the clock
3:48
